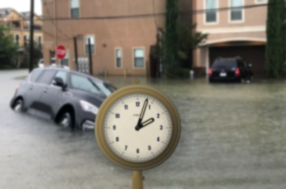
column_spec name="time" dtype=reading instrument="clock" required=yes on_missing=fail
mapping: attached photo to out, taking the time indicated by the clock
2:03
